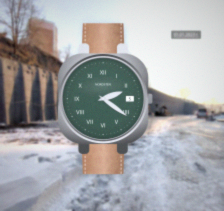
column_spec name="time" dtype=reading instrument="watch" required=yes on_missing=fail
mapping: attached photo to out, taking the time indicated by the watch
2:21
